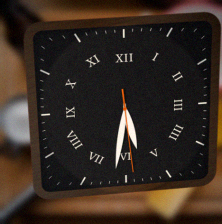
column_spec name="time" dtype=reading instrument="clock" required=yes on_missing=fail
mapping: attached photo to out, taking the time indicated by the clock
5:31:29
